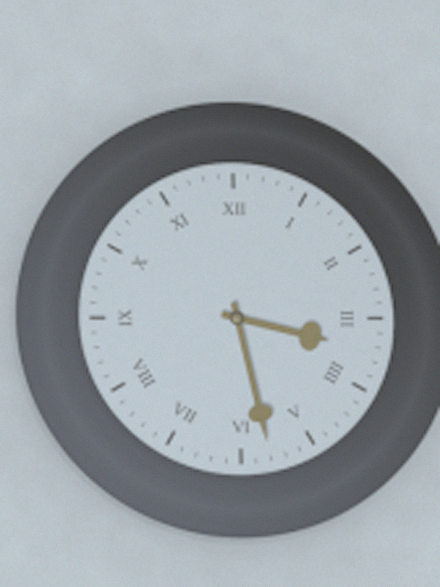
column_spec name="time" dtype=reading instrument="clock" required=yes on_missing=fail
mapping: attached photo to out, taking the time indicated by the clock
3:28
